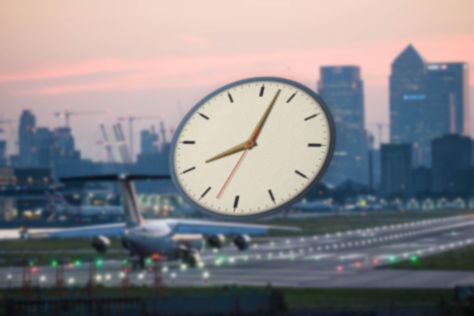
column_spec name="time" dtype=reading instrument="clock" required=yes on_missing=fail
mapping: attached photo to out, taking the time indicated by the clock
8:02:33
